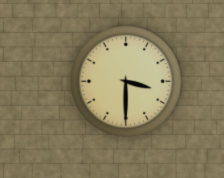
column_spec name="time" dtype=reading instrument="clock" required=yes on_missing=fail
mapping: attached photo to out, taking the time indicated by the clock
3:30
